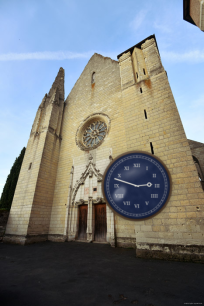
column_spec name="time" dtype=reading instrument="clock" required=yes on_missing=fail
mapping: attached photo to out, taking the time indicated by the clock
2:48
